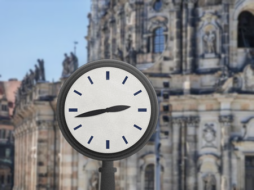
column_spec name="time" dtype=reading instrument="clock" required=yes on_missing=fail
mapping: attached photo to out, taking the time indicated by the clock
2:43
